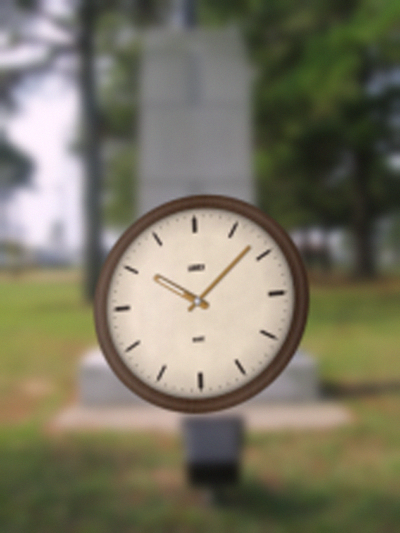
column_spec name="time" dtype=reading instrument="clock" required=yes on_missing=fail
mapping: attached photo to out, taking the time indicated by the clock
10:08
